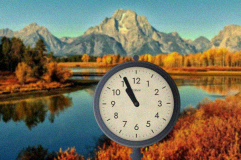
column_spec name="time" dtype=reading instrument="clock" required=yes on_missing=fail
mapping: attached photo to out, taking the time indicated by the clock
10:56
